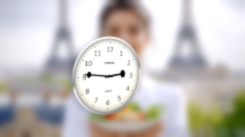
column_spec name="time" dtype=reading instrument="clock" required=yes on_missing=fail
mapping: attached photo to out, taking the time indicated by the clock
2:46
